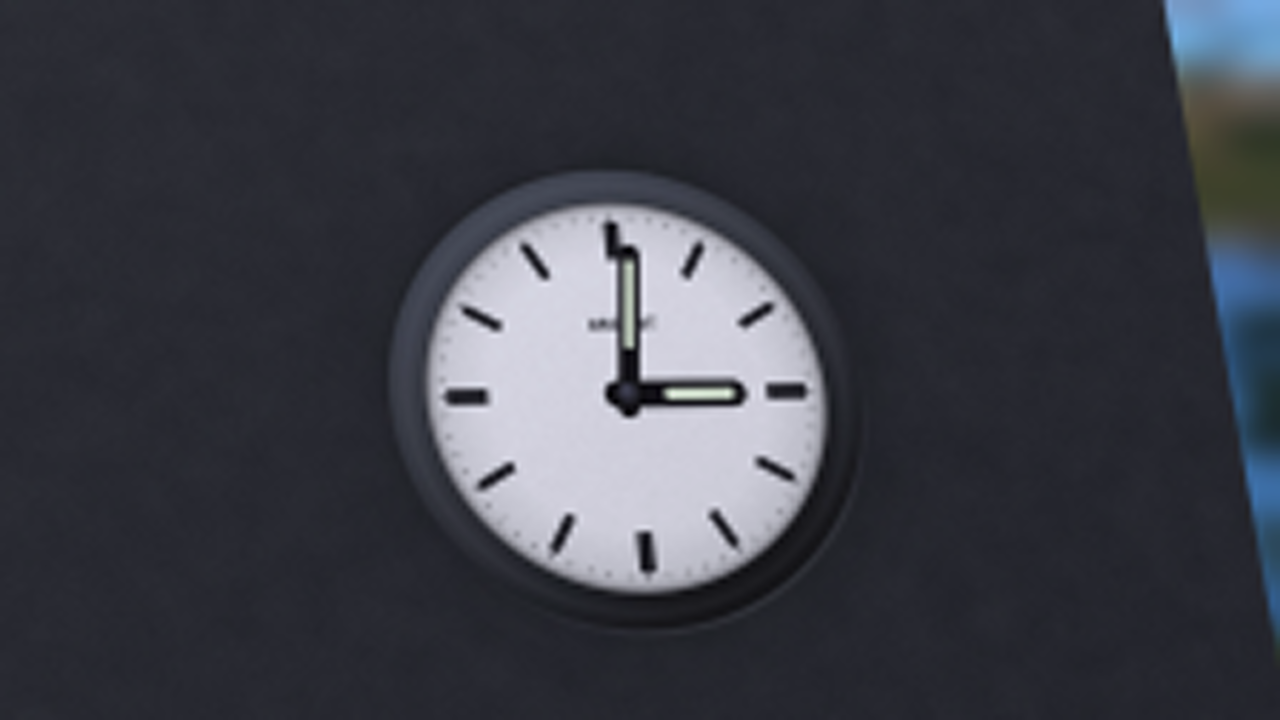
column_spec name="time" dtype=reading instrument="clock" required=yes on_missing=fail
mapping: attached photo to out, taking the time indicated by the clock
3:01
